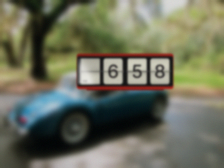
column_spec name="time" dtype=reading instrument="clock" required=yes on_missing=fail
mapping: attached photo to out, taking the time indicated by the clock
6:58
